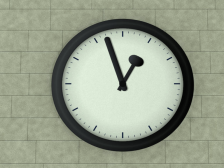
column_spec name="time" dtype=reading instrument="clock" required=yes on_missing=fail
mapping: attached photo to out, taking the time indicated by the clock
12:57
